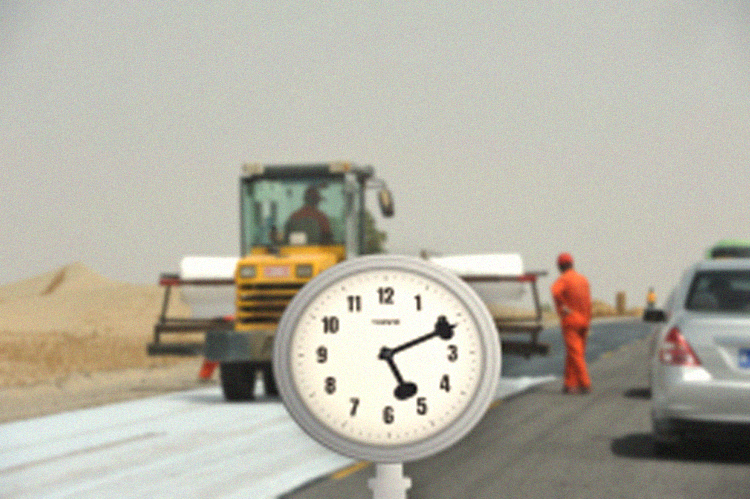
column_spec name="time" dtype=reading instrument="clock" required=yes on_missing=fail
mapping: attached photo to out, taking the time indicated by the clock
5:11
